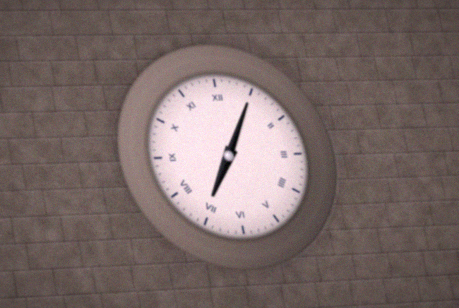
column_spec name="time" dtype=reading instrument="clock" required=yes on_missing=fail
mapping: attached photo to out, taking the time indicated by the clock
7:05
